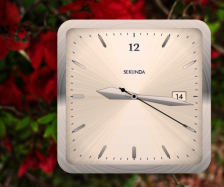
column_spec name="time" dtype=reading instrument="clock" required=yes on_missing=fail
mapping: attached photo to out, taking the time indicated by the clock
9:16:20
